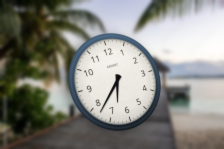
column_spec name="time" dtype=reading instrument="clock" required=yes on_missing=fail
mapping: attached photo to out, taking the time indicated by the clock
6:38
